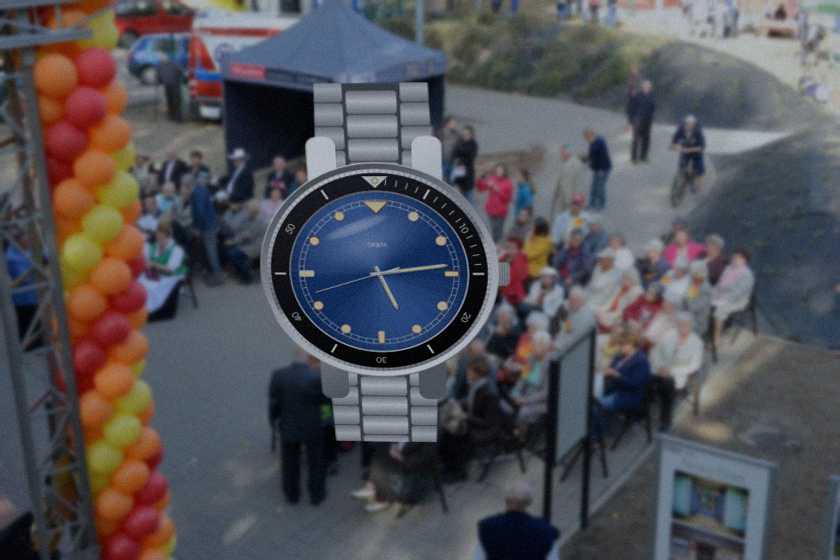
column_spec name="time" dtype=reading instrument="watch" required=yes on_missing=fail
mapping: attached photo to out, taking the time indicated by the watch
5:13:42
